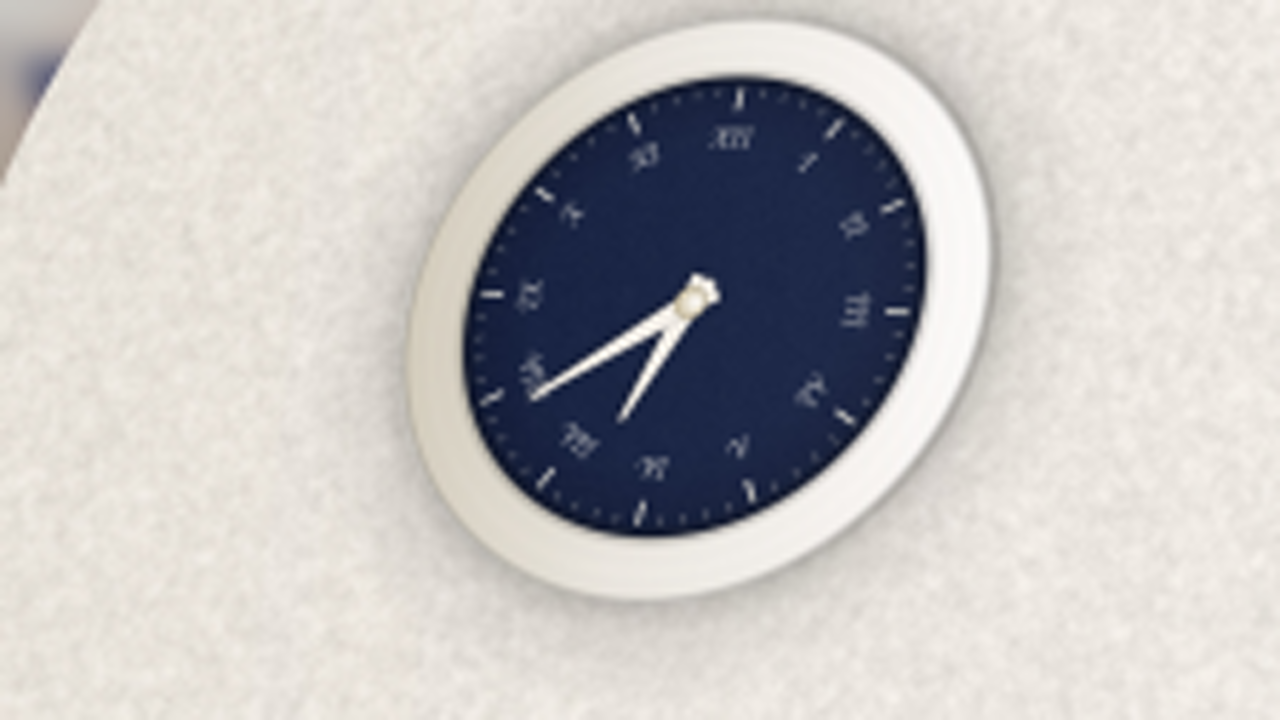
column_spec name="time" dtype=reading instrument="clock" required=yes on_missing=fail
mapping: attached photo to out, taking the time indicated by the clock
6:39
